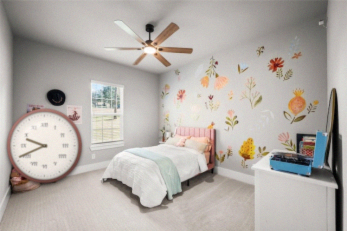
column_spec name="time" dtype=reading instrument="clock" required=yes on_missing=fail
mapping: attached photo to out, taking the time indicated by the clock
9:41
